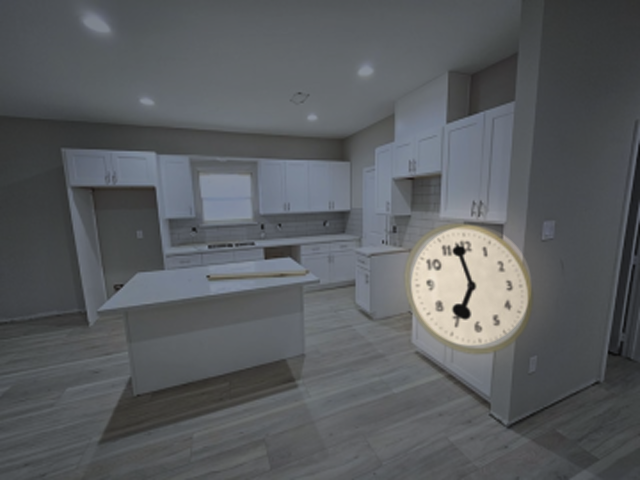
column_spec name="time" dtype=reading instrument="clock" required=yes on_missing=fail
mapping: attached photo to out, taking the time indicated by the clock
6:58
